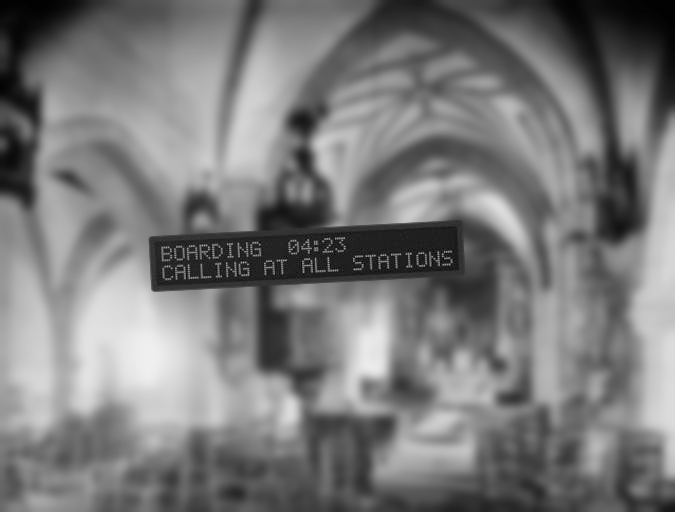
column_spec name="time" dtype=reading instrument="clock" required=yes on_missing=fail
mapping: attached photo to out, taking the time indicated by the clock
4:23
